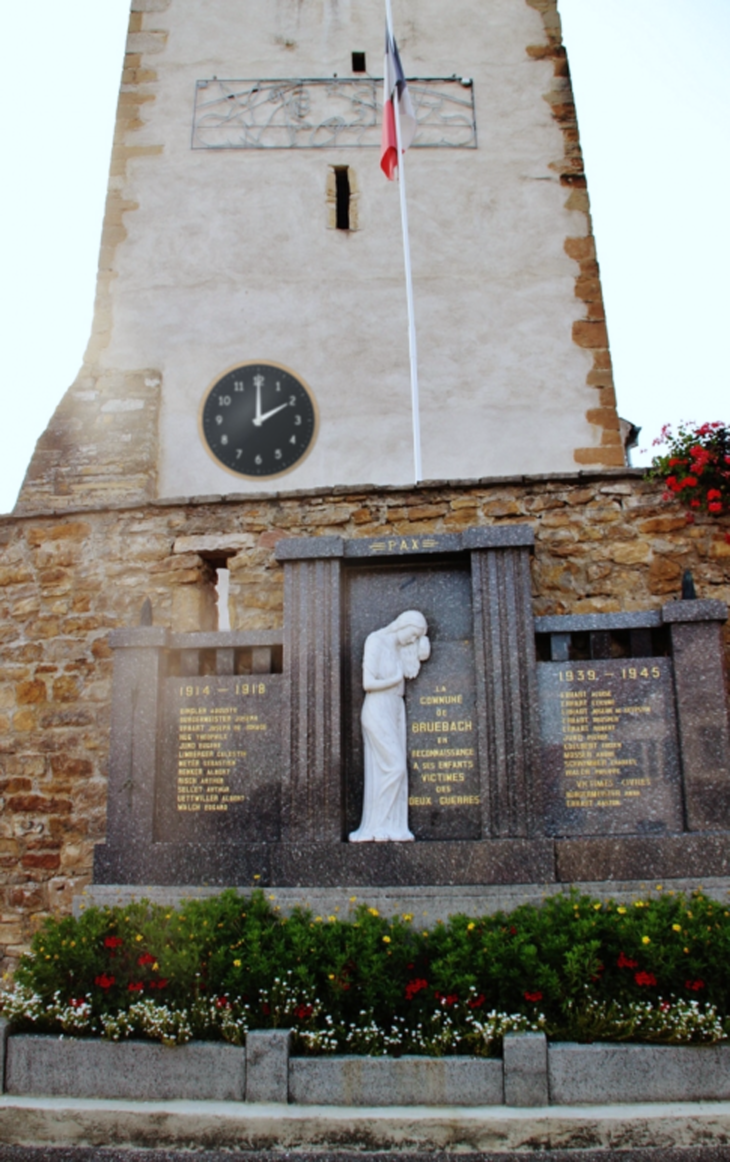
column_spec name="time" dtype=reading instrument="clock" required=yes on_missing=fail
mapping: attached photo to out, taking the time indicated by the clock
2:00
